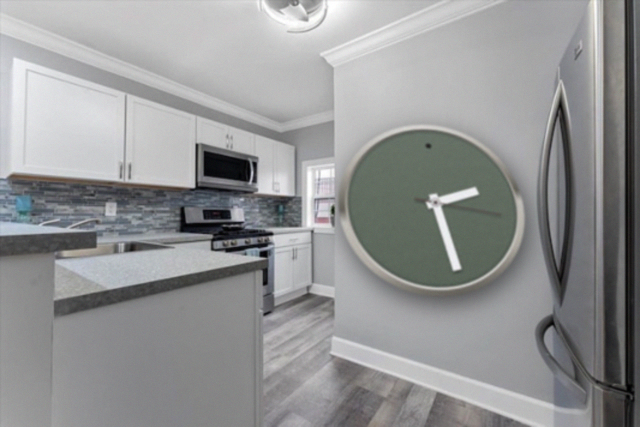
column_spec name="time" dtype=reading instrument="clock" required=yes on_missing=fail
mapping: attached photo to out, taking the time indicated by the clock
2:28:17
